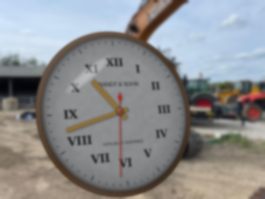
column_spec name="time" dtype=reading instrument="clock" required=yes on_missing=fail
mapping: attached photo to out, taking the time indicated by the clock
10:42:31
